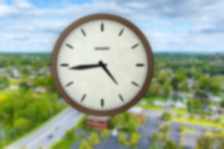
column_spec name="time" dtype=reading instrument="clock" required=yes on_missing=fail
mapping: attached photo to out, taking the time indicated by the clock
4:44
